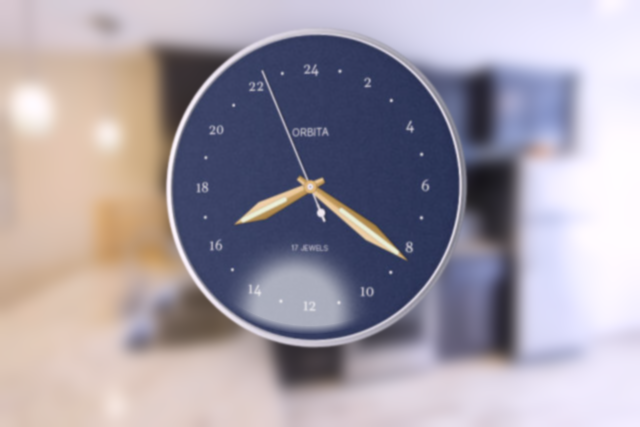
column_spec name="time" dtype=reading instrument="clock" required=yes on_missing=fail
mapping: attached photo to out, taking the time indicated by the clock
16:20:56
